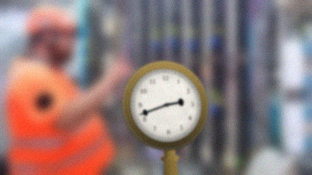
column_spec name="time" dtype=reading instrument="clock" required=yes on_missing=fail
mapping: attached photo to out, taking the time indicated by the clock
2:42
